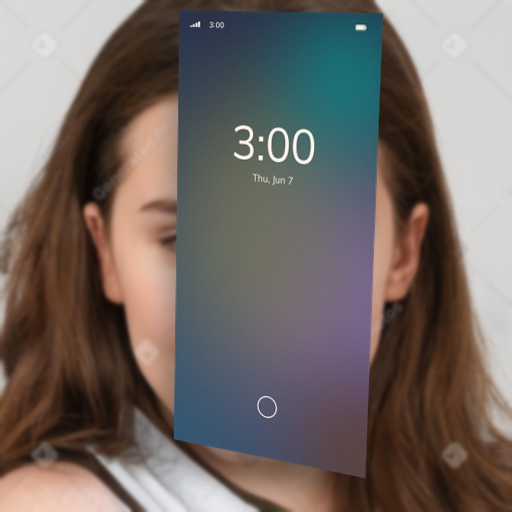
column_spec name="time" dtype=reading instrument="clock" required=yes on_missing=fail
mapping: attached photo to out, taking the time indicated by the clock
3:00
